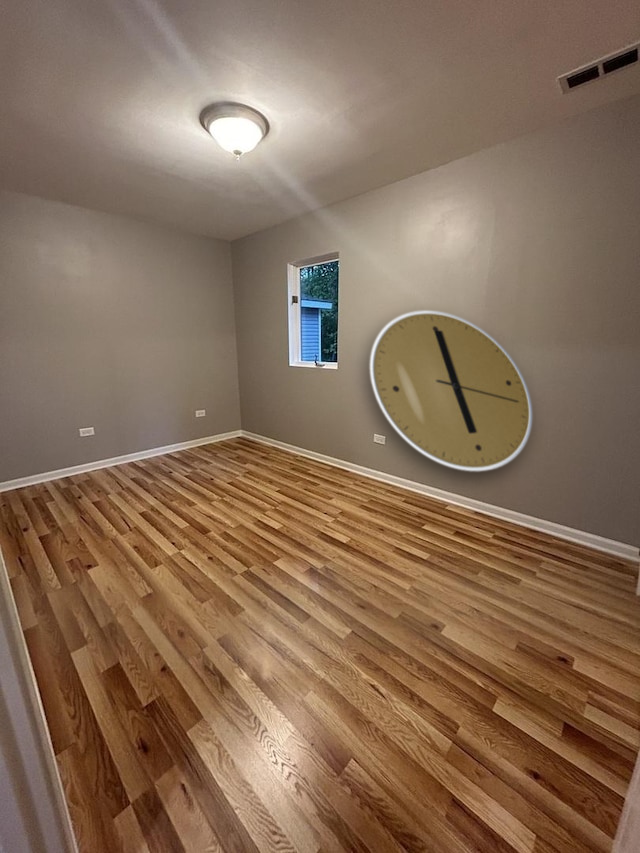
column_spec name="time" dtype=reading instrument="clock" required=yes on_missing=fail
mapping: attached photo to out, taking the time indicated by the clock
6:00:18
